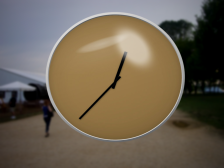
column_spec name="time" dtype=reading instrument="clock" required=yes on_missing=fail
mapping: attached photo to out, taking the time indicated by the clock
12:37
